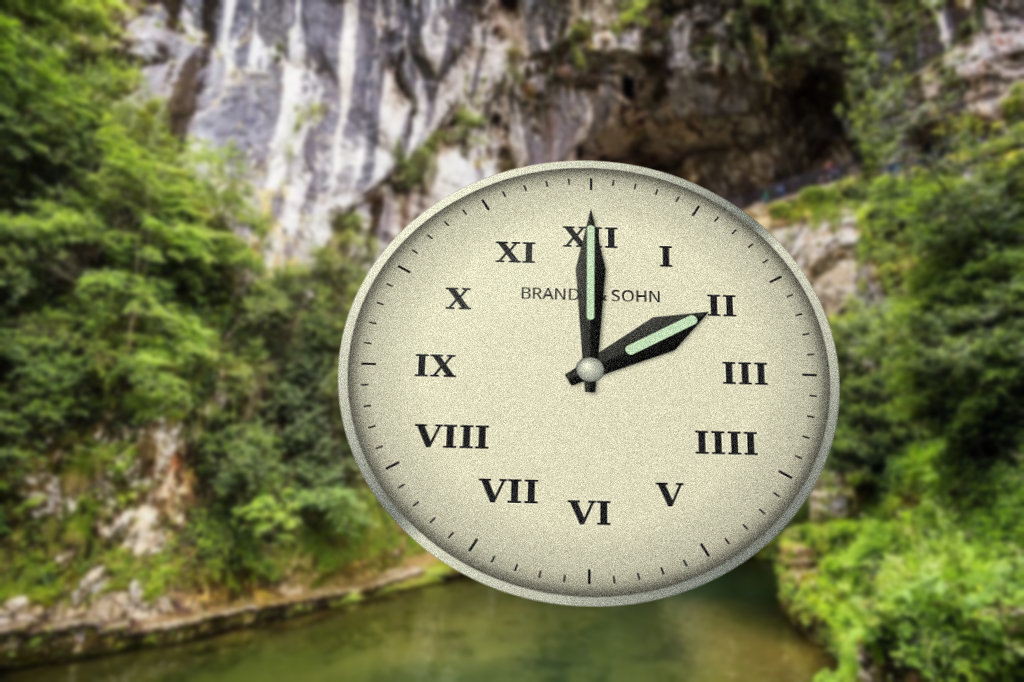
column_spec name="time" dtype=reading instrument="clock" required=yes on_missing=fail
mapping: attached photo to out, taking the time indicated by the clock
2:00
